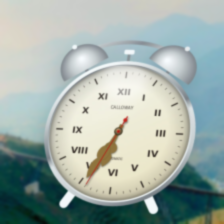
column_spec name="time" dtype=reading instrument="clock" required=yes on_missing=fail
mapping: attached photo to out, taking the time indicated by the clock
6:34:34
